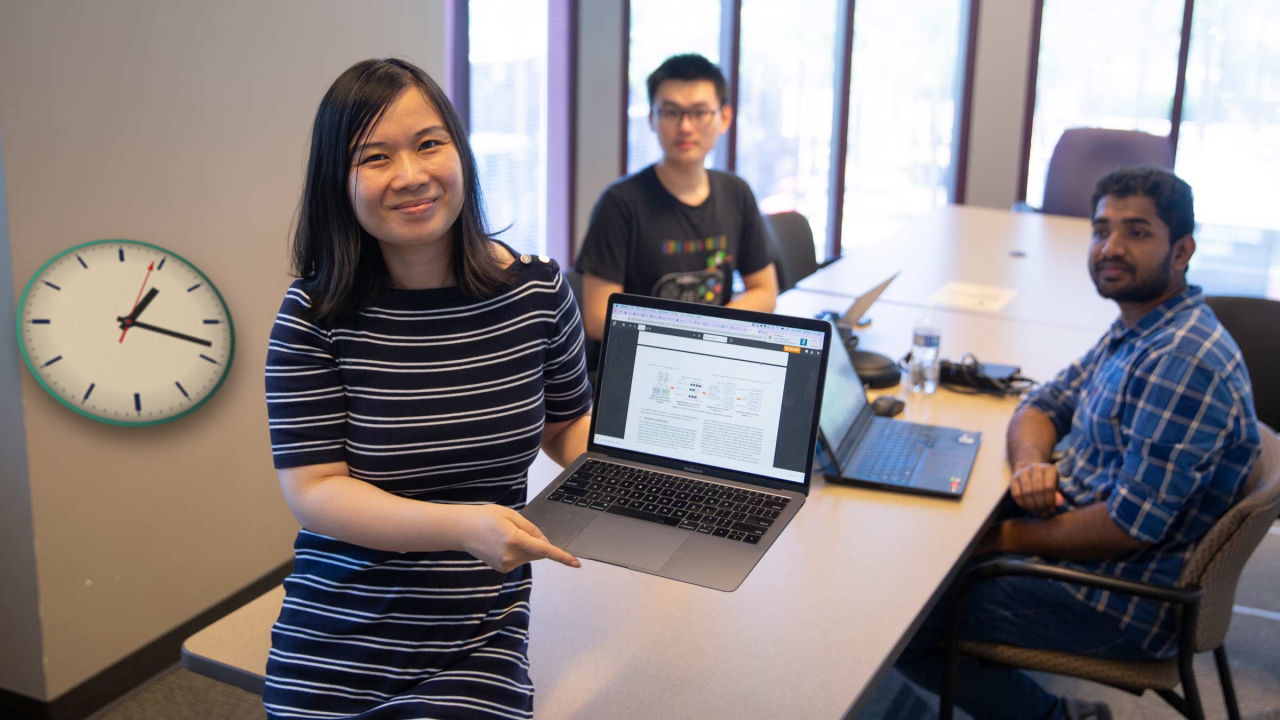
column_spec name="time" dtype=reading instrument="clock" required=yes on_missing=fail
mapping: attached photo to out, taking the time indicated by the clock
1:18:04
